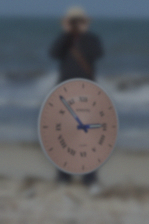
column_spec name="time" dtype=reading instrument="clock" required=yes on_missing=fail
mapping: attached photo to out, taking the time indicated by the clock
2:53
